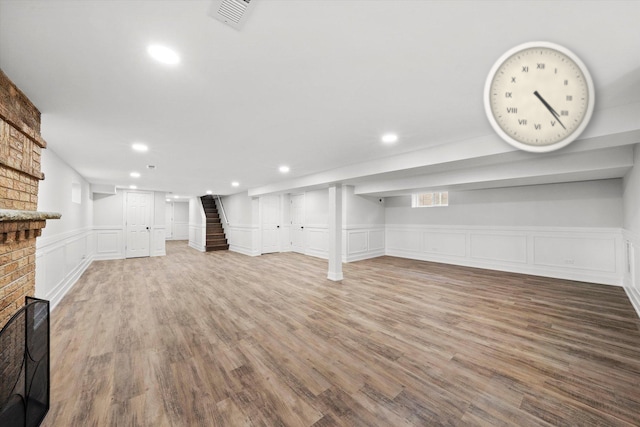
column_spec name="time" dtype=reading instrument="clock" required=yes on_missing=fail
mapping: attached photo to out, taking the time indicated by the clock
4:23
